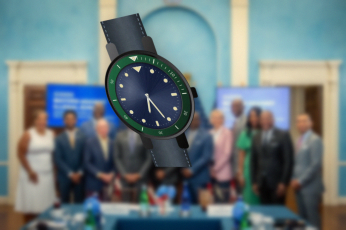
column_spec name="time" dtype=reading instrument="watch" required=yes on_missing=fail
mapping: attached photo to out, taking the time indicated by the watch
6:26
